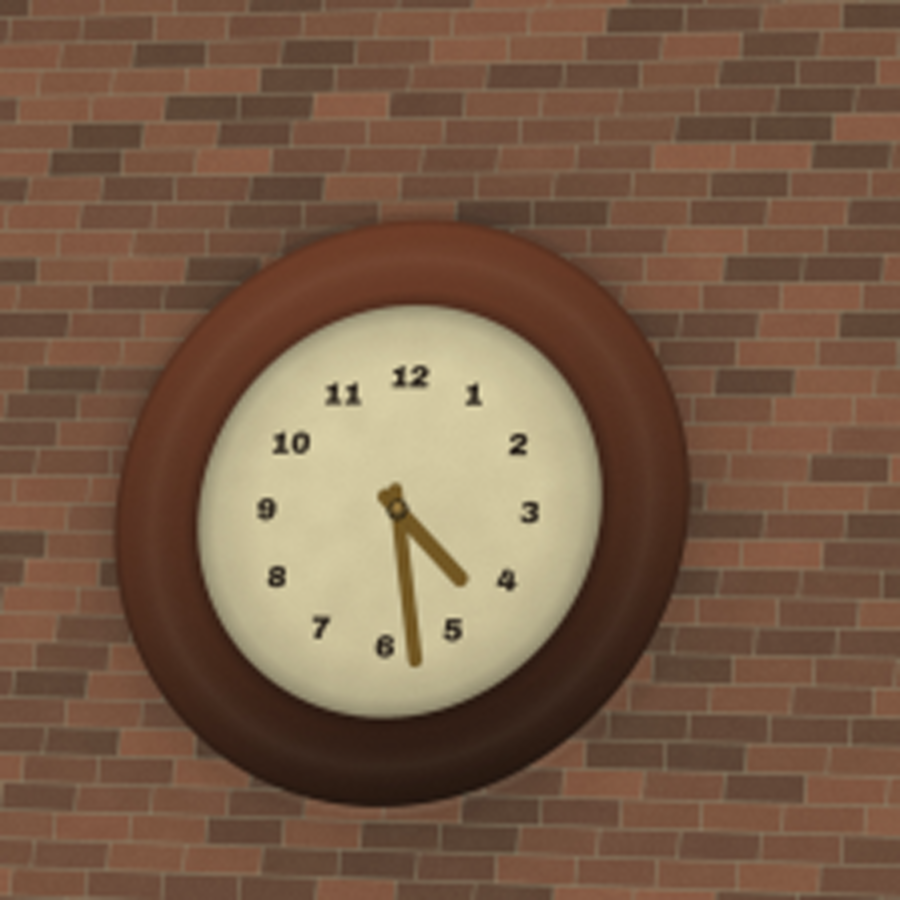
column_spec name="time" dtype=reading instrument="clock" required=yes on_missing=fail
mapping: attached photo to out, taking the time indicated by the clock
4:28
